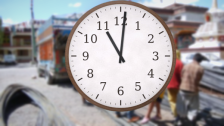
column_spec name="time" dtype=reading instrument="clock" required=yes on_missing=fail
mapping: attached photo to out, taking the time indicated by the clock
11:01
